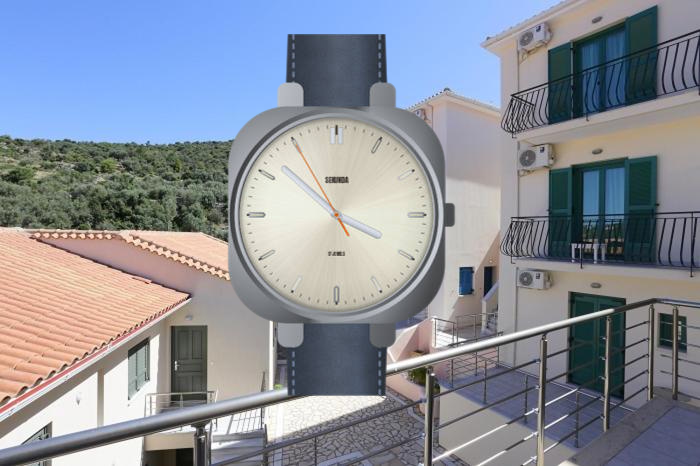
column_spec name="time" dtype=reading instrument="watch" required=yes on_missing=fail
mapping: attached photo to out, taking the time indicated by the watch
3:51:55
